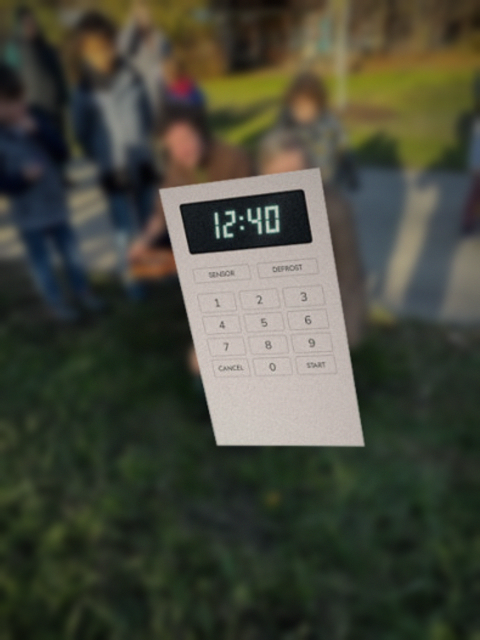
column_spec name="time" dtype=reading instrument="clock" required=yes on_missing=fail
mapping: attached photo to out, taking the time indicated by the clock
12:40
